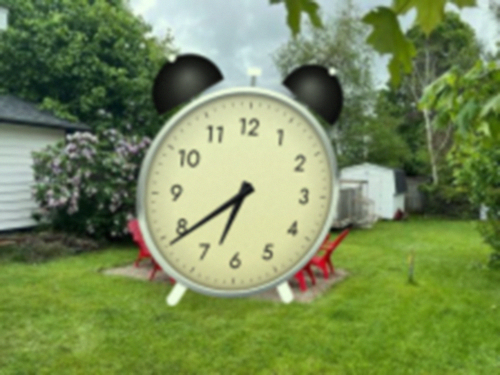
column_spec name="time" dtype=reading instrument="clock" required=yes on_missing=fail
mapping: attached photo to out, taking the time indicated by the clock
6:39
